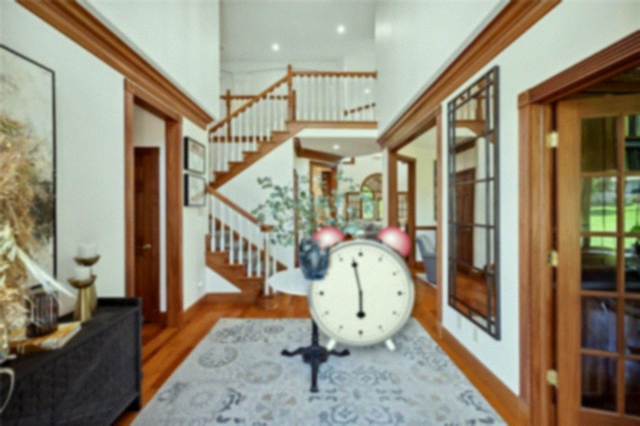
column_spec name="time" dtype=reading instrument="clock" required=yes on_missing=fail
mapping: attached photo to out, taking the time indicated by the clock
5:58
